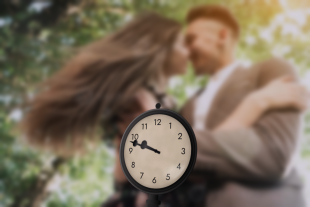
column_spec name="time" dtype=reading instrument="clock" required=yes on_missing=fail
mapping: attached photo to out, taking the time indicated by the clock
9:48
